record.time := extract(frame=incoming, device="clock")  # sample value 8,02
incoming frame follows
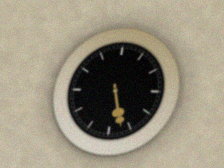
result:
5,27
